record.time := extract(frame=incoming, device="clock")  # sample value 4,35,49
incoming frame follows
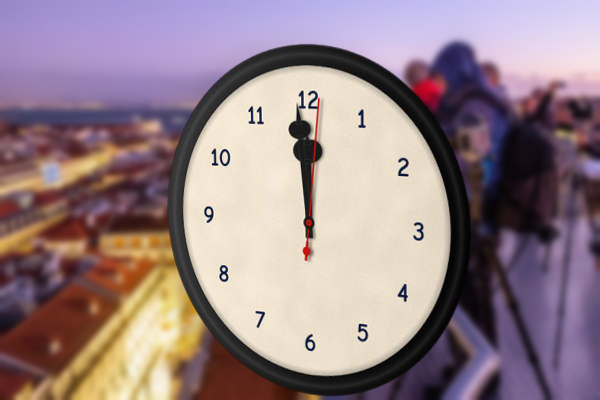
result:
11,59,01
